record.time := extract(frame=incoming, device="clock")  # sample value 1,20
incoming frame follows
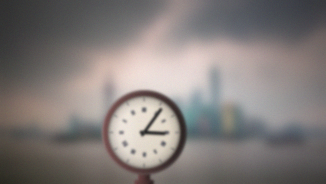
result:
3,06
